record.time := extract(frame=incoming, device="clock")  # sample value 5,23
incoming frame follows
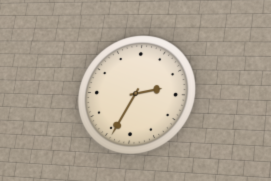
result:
2,34
